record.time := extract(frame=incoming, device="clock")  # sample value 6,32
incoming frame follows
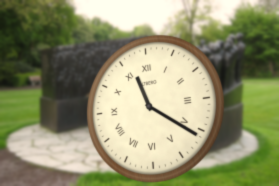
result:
11,21
